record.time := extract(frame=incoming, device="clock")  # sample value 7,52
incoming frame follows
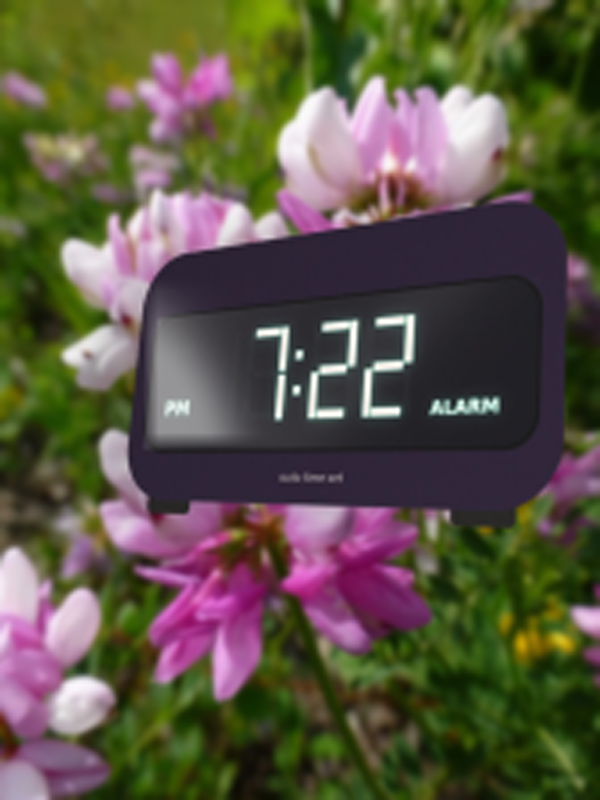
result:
7,22
